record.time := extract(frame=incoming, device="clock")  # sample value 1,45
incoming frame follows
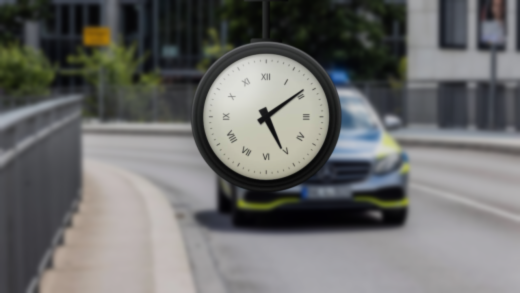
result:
5,09
